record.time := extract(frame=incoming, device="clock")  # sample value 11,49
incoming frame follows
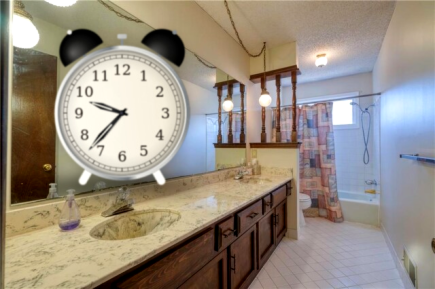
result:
9,37
